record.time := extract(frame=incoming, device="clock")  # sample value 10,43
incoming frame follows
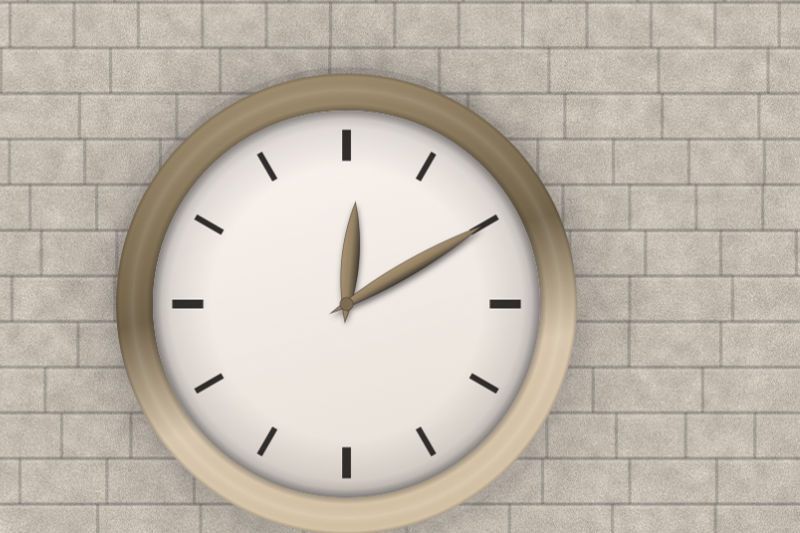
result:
12,10
